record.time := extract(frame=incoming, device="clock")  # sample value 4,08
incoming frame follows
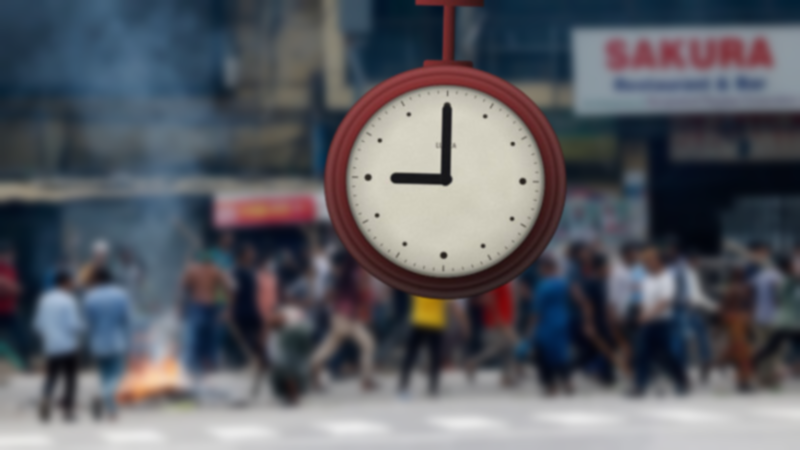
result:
9,00
